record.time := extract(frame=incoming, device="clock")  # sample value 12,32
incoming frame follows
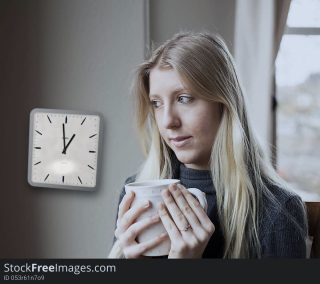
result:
12,59
